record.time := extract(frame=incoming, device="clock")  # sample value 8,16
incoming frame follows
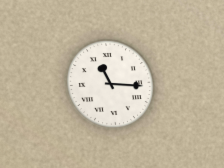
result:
11,16
